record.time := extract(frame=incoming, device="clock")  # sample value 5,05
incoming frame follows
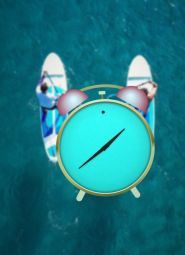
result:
1,39
